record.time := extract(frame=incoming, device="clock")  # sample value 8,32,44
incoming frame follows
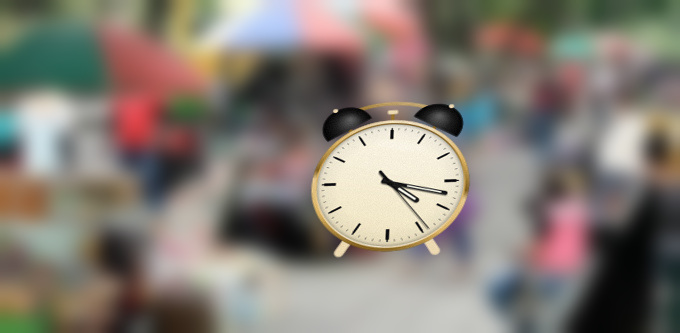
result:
4,17,24
